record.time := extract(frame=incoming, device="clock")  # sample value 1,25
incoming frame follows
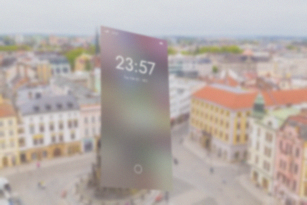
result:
23,57
